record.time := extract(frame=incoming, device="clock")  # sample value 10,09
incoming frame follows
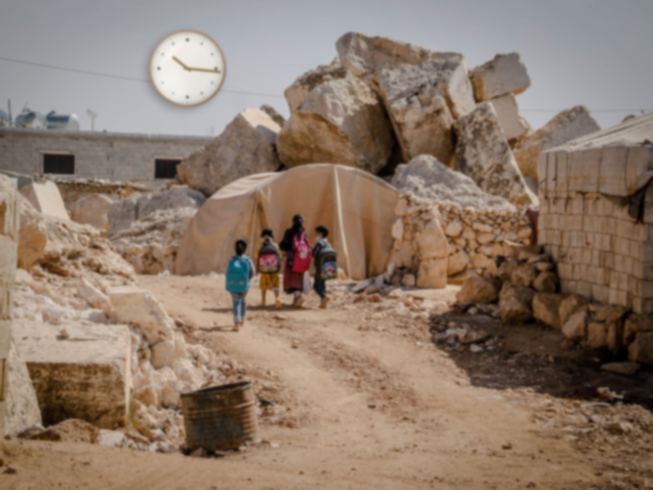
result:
10,16
